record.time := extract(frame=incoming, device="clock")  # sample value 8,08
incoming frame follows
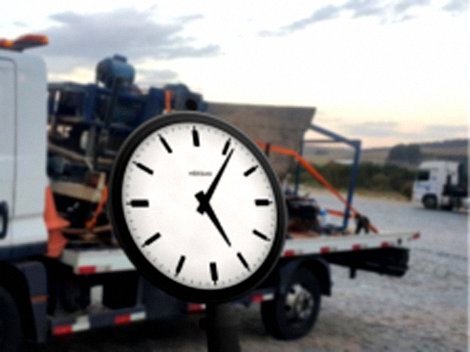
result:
5,06
